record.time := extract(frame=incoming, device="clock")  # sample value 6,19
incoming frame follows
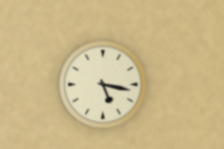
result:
5,17
